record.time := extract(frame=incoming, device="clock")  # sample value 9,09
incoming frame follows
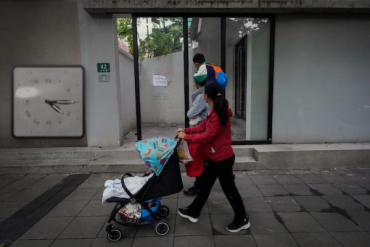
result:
4,15
